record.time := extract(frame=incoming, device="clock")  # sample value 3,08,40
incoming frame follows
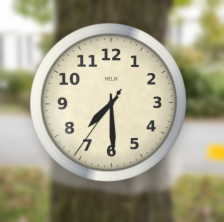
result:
7,29,36
